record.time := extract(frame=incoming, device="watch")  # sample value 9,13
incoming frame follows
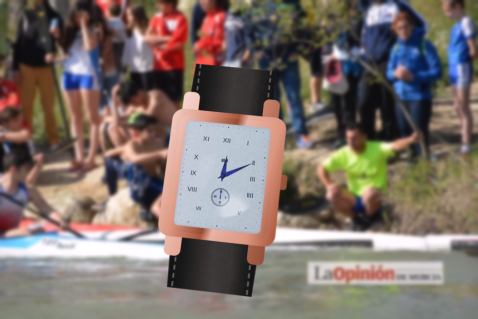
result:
12,10
